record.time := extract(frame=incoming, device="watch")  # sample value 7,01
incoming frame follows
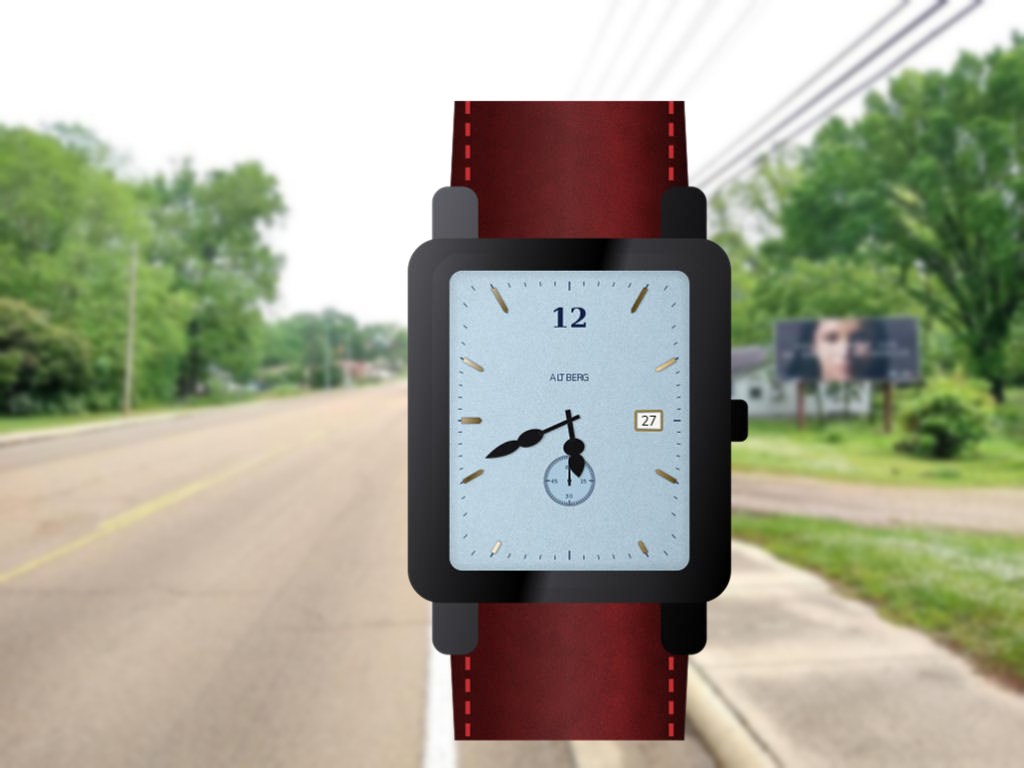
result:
5,41
